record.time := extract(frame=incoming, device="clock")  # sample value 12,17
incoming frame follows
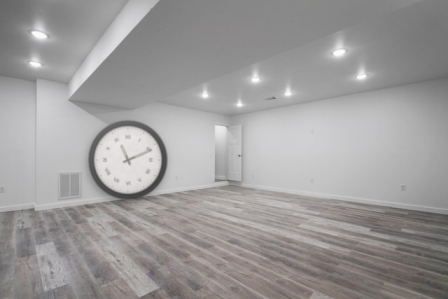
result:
11,11
